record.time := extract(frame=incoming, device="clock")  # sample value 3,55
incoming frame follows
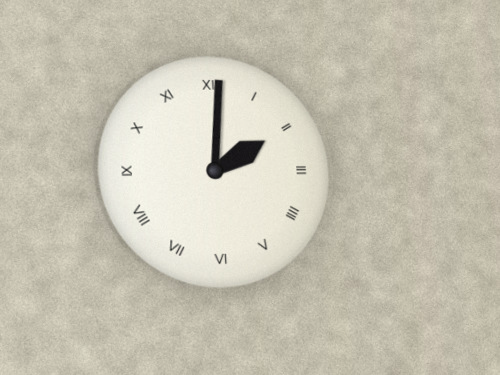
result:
2,01
